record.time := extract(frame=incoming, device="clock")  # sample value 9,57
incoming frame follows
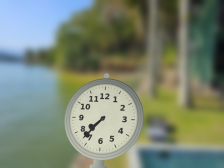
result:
7,37
